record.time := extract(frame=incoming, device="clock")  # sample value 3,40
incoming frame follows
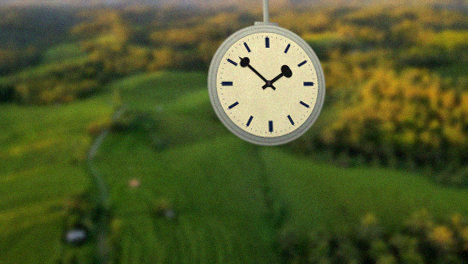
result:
1,52
